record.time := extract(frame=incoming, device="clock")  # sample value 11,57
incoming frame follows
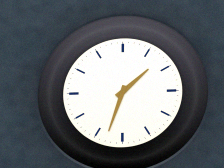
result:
1,33
